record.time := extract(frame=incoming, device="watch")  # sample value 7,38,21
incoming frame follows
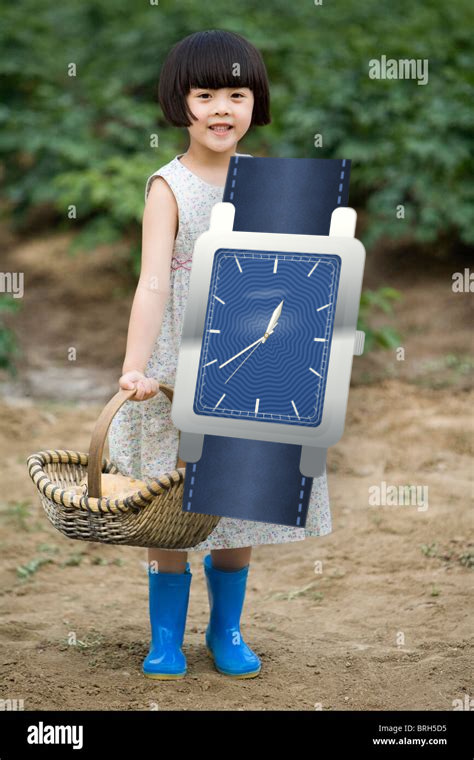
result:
12,38,36
